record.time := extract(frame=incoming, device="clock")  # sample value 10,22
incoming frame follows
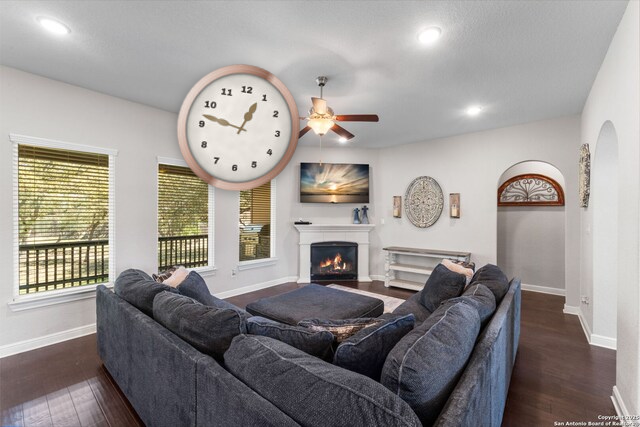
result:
12,47
